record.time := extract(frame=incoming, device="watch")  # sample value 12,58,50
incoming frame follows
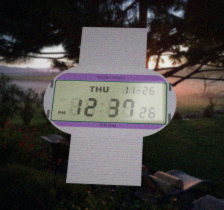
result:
12,37,26
